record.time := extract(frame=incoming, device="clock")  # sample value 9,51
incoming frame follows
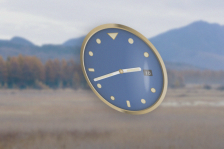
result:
2,42
